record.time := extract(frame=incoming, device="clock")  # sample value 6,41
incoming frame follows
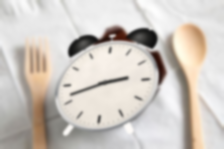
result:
2,42
